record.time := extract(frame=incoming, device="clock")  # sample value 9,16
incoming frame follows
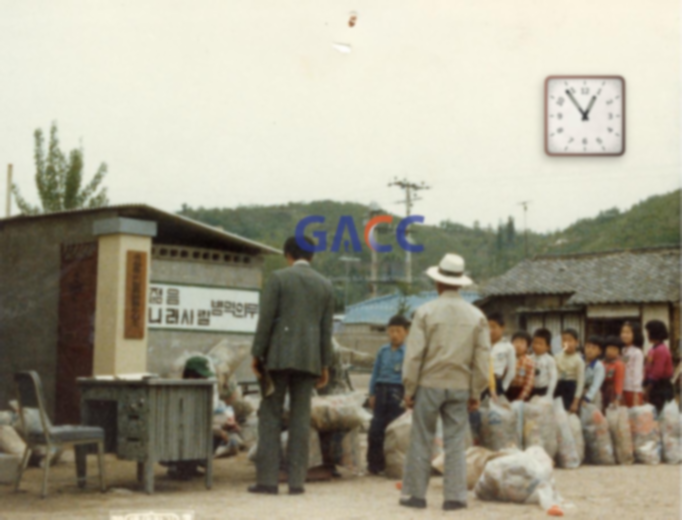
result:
12,54
